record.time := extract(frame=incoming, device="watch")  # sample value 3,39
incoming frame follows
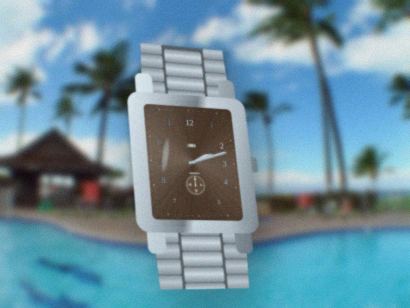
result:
2,12
